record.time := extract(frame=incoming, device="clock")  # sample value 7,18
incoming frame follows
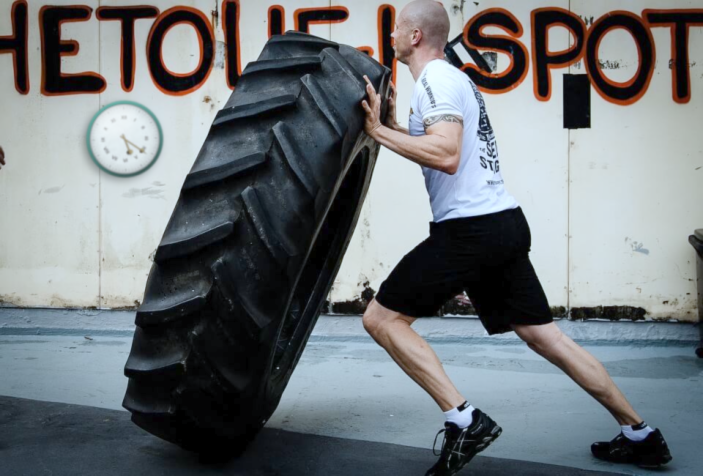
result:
5,21
